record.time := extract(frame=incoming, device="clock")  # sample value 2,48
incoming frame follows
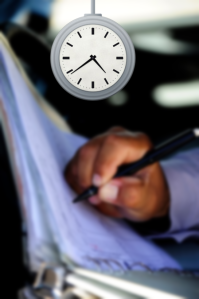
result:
4,39
